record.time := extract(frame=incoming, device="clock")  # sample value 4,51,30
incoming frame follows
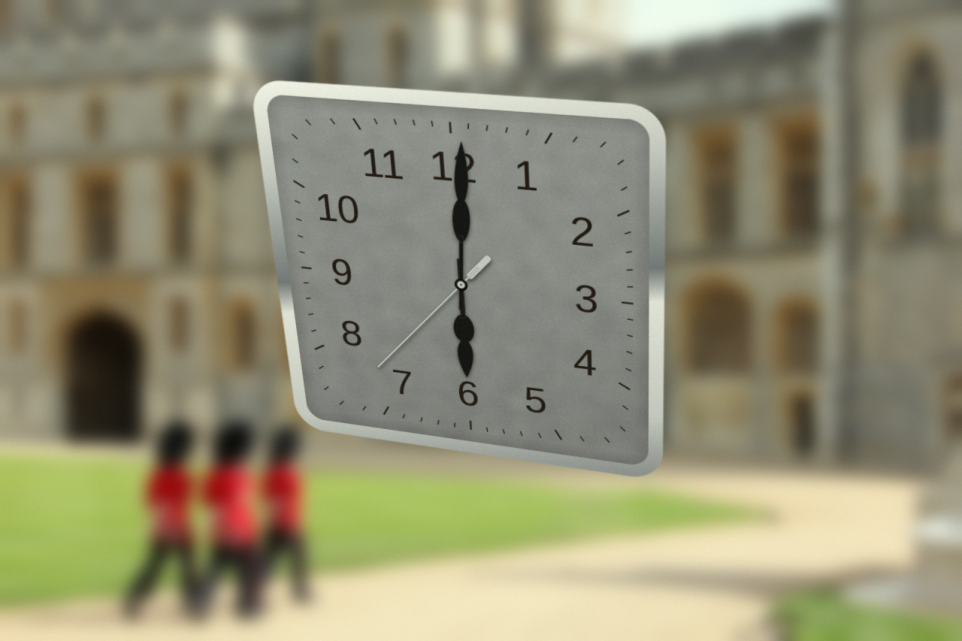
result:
6,00,37
